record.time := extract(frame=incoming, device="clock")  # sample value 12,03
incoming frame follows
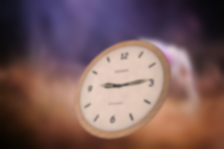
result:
9,14
